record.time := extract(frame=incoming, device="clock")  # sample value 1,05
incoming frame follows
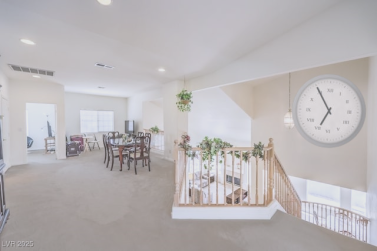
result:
6,55
